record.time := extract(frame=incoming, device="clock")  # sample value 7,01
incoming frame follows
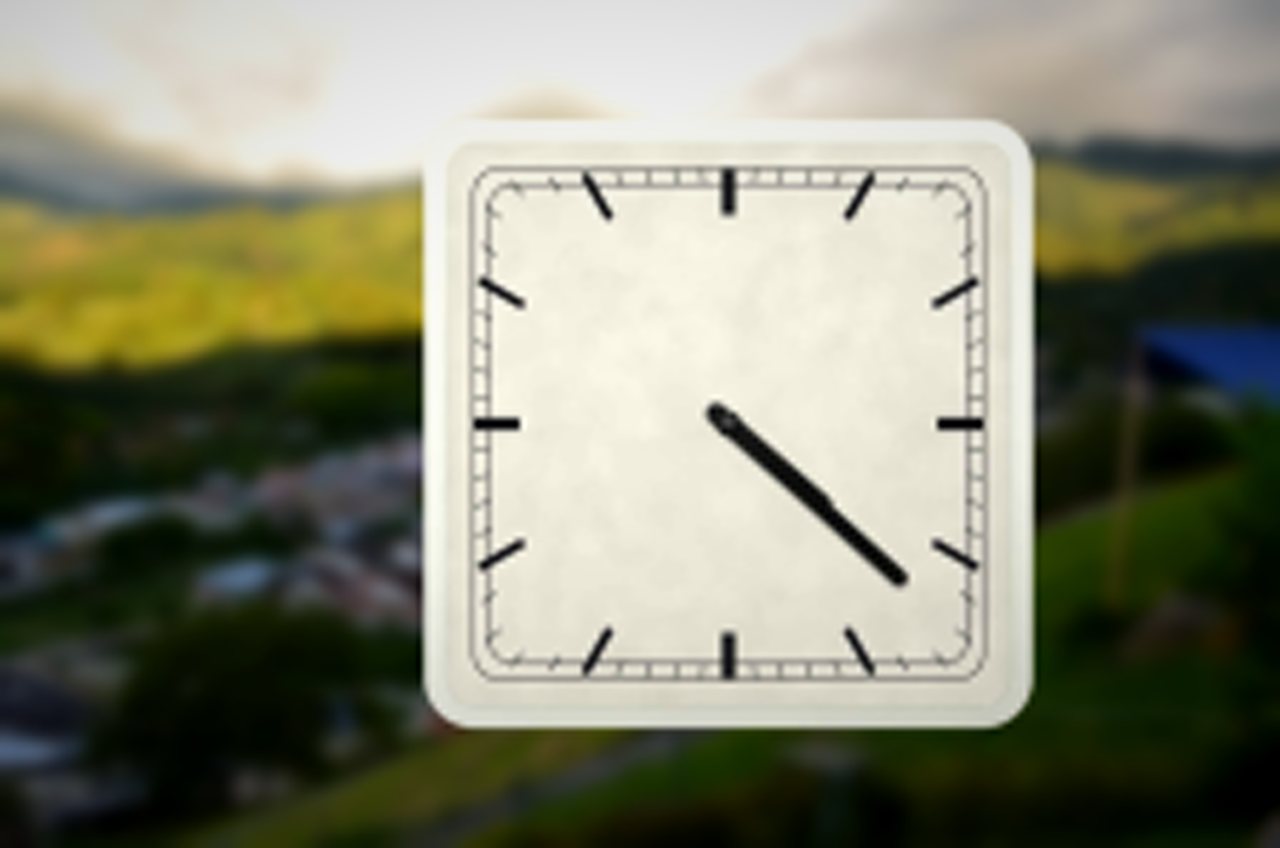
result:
4,22
